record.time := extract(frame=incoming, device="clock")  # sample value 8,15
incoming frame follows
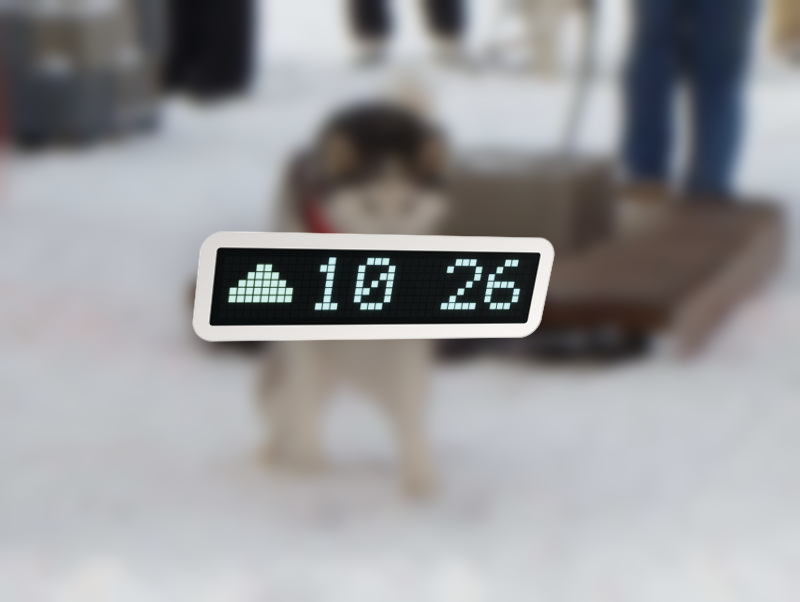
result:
10,26
